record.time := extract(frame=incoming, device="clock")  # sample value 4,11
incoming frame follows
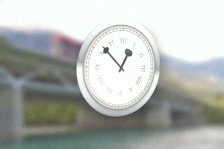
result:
12,52
